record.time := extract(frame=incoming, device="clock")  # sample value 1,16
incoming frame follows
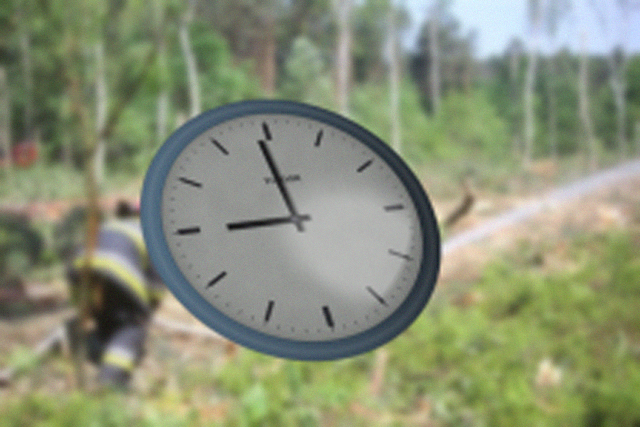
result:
8,59
